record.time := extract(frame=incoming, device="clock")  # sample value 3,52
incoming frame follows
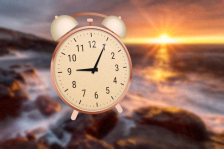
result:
9,05
